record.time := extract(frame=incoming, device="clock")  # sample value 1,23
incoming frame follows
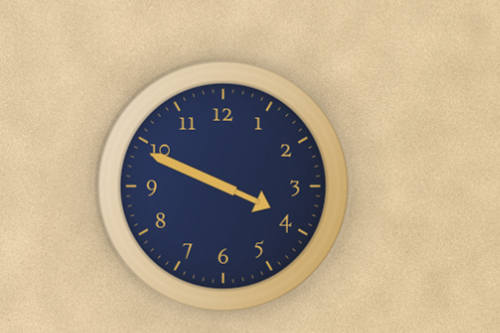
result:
3,49
